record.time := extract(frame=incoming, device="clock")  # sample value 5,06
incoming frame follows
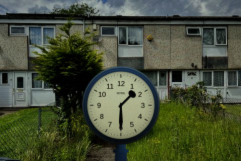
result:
1,30
